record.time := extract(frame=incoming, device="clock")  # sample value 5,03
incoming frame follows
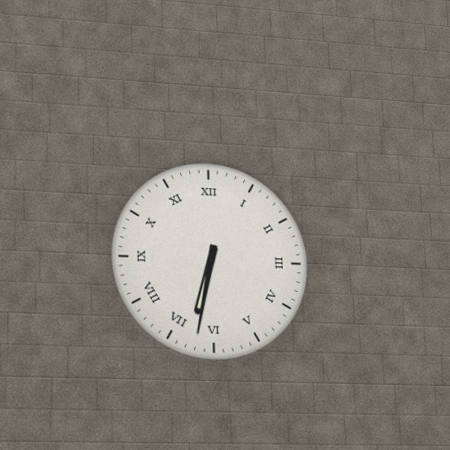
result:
6,32
